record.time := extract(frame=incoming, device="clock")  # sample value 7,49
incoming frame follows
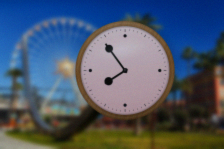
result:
7,54
